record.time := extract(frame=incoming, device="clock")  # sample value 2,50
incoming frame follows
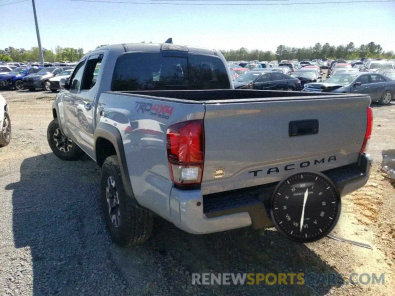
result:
12,32
